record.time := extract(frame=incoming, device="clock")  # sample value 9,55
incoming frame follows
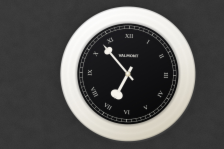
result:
6,53
